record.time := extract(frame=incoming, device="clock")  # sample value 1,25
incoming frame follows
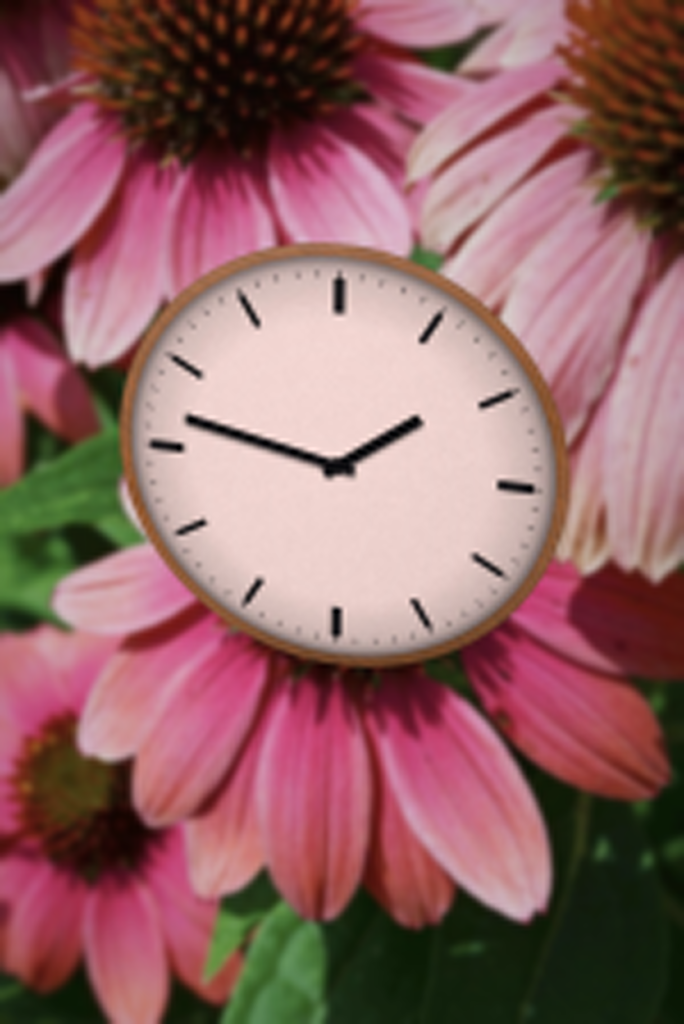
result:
1,47
